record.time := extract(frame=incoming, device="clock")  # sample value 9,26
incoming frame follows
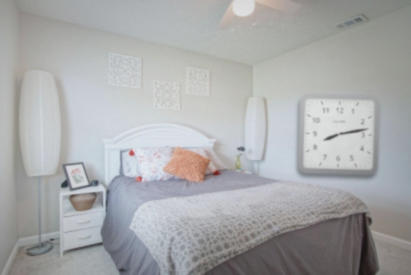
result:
8,13
